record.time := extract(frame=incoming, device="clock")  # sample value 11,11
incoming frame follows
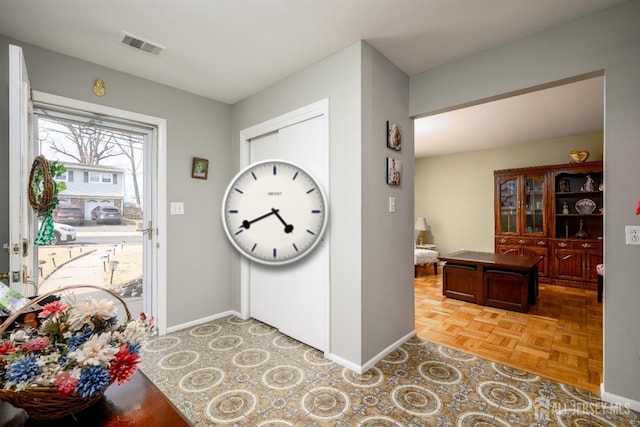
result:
4,41
